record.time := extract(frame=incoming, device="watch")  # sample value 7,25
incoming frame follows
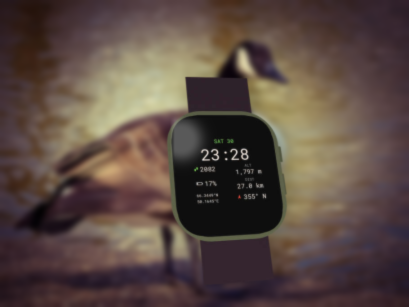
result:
23,28
